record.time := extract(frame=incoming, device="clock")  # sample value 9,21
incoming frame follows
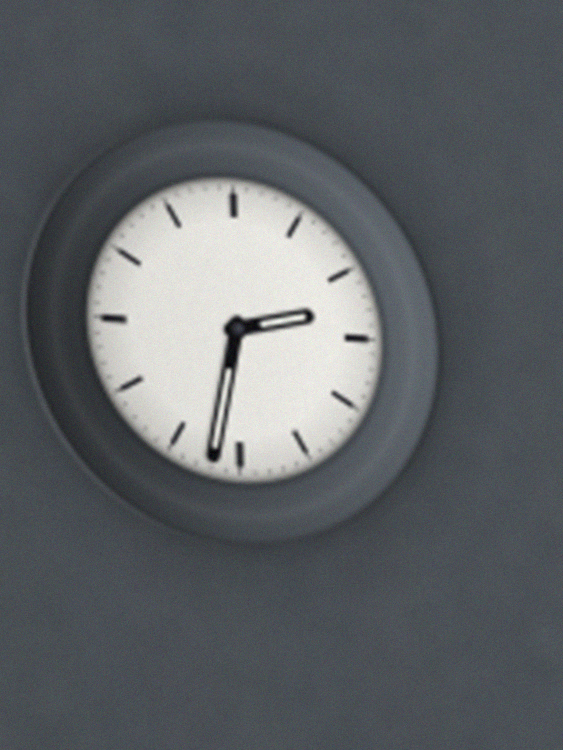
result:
2,32
